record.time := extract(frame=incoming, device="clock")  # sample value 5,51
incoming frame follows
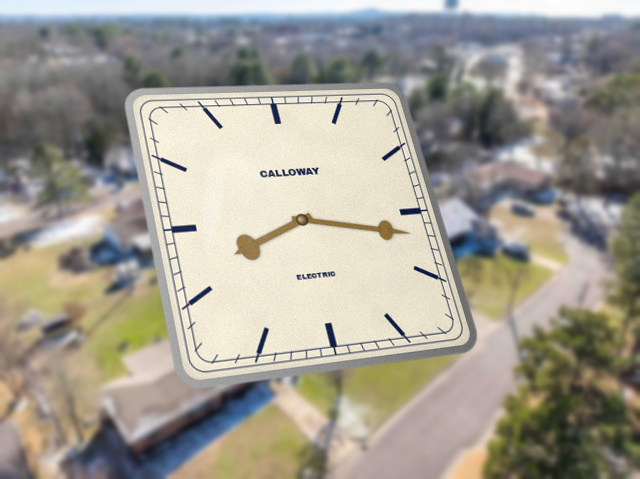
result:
8,17
